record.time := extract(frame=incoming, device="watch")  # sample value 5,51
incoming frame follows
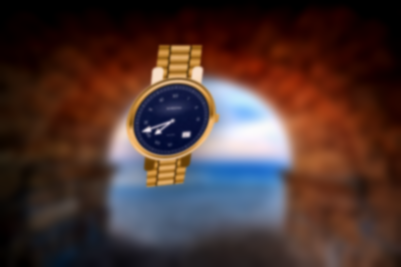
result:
7,42
